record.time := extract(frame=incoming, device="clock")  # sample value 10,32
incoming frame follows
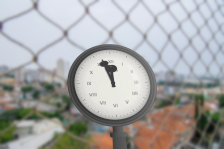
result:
11,57
